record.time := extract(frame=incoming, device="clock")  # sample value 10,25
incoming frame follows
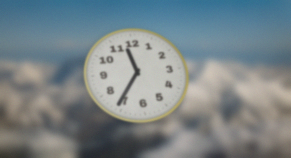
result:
11,36
